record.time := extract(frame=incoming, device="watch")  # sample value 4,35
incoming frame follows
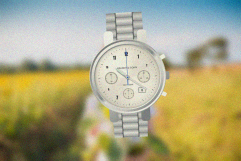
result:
10,21
